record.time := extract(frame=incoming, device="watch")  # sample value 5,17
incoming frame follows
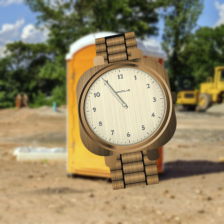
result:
10,55
